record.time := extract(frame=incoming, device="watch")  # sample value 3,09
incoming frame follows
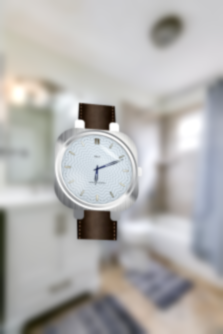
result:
6,11
